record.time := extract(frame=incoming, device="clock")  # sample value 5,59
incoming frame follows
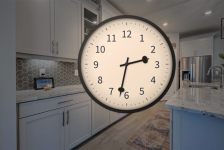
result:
2,32
